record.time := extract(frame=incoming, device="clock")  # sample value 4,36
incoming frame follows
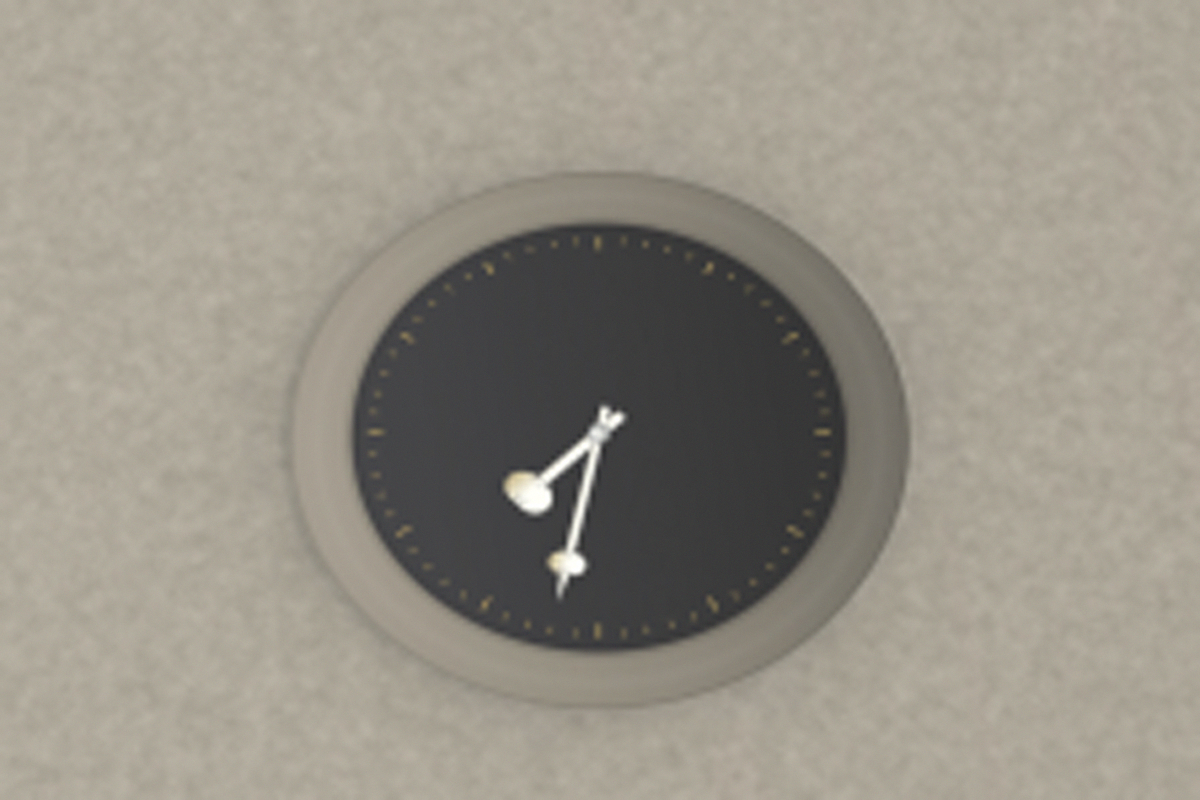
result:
7,32
